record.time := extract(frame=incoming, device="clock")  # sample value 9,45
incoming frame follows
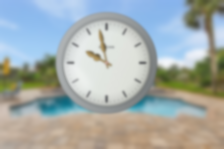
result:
9,58
